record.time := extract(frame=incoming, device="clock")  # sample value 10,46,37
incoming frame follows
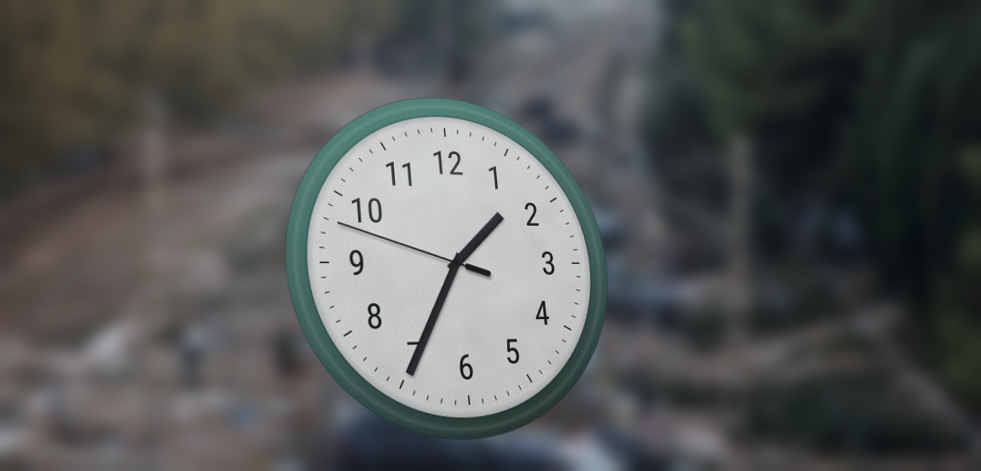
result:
1,34,48
